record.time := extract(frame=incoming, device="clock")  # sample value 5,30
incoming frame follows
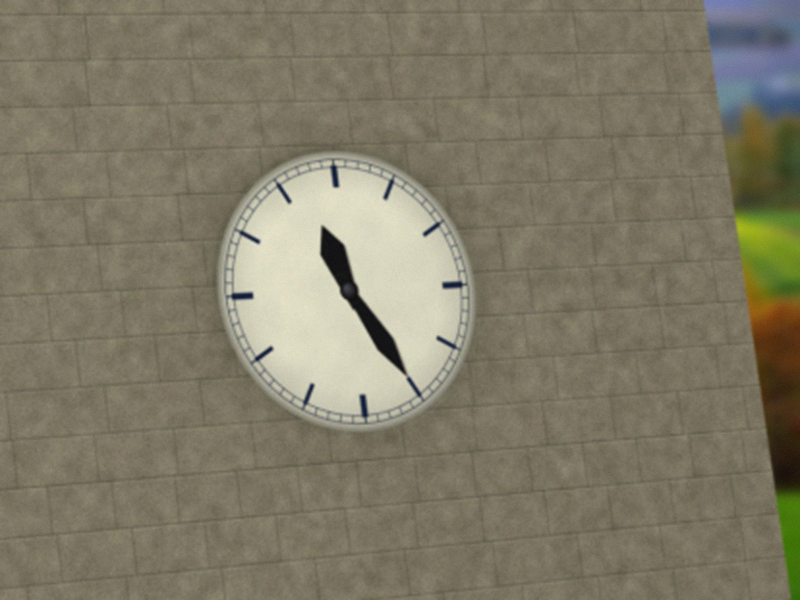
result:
11,25
